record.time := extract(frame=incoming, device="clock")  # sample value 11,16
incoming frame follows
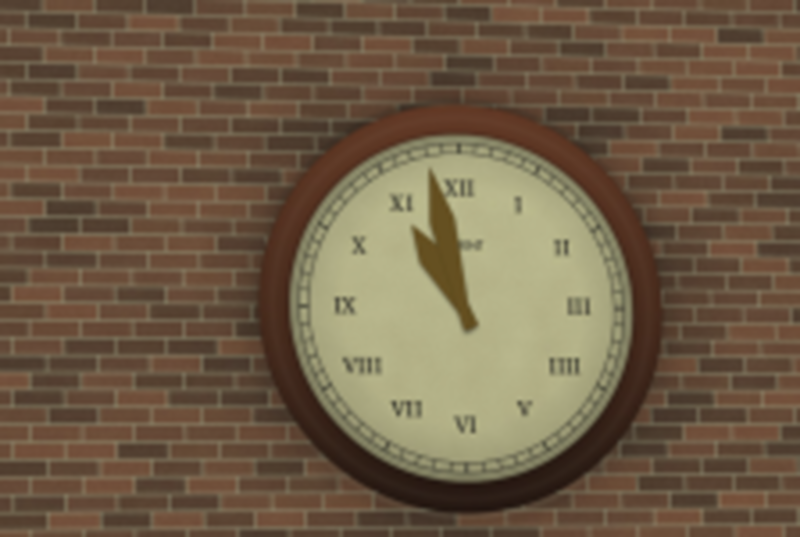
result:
10,58
